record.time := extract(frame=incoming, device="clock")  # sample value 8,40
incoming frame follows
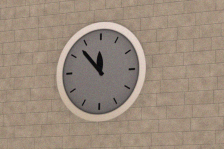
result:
11,53
